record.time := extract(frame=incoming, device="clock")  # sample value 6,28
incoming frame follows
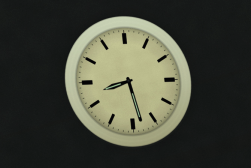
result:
8,28
